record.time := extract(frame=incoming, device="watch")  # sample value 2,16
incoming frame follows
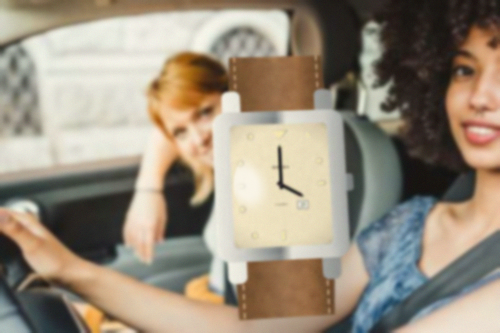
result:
4,00
